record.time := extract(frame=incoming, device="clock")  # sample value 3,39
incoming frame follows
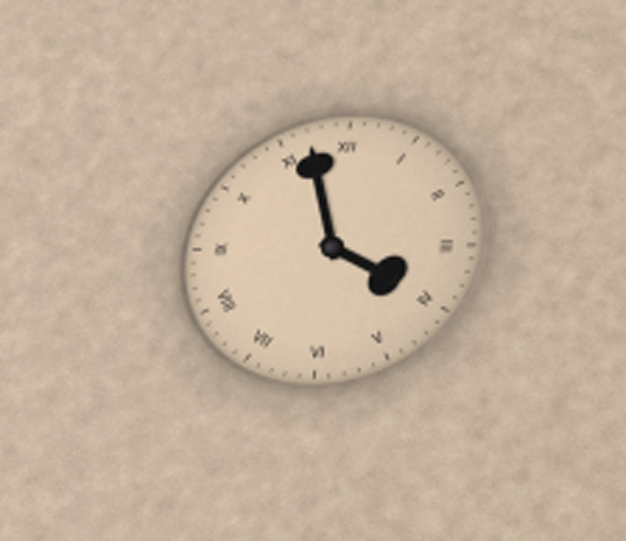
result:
3,57
